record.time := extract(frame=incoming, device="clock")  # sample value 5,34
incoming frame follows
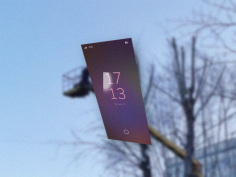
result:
17,13
